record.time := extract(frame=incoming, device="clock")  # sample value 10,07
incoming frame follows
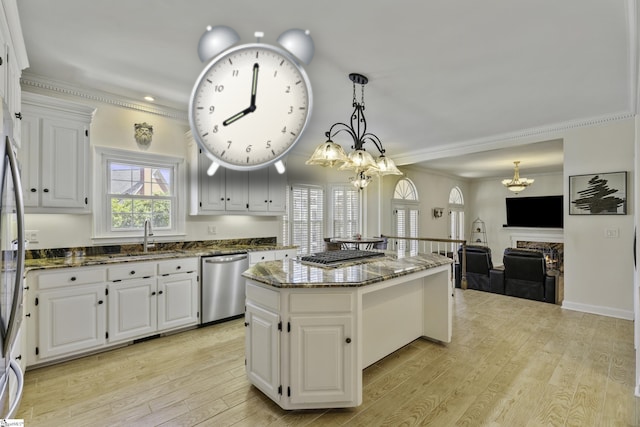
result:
8,00
